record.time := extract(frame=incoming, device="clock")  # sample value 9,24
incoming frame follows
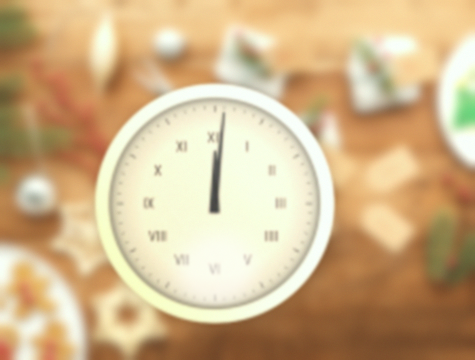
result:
12,01
